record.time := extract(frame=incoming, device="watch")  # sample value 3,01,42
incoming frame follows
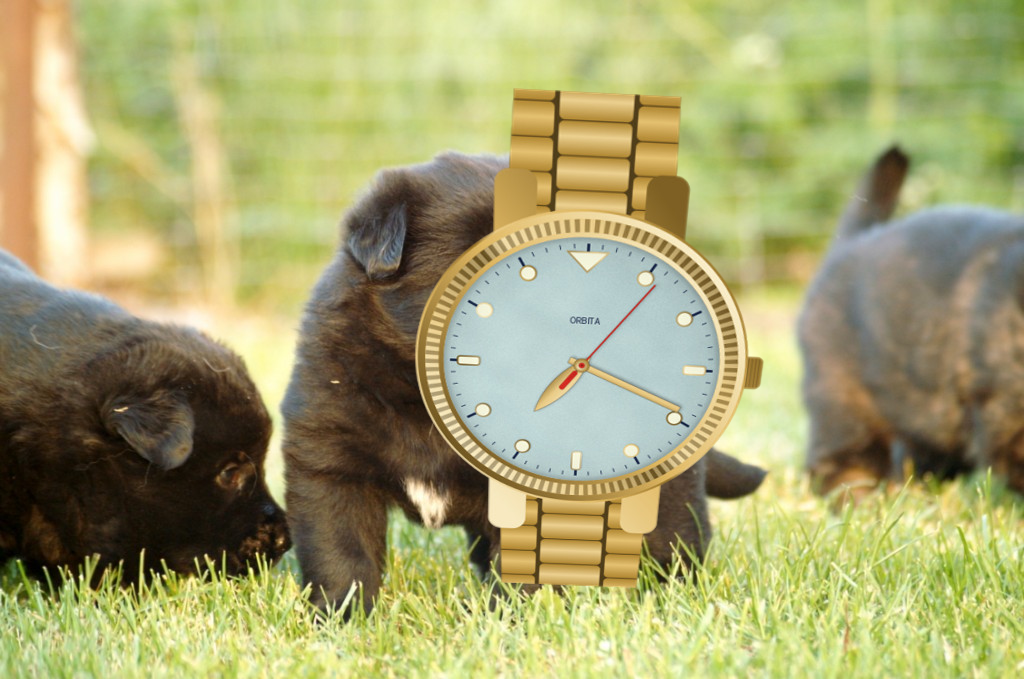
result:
7,19,06
